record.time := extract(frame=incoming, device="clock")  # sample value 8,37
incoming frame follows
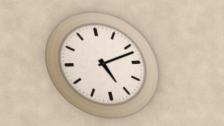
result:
5,12
